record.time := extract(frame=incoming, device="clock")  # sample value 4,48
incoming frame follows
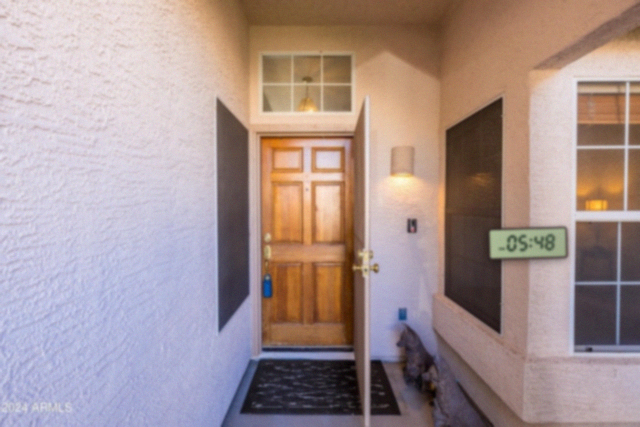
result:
5,48
